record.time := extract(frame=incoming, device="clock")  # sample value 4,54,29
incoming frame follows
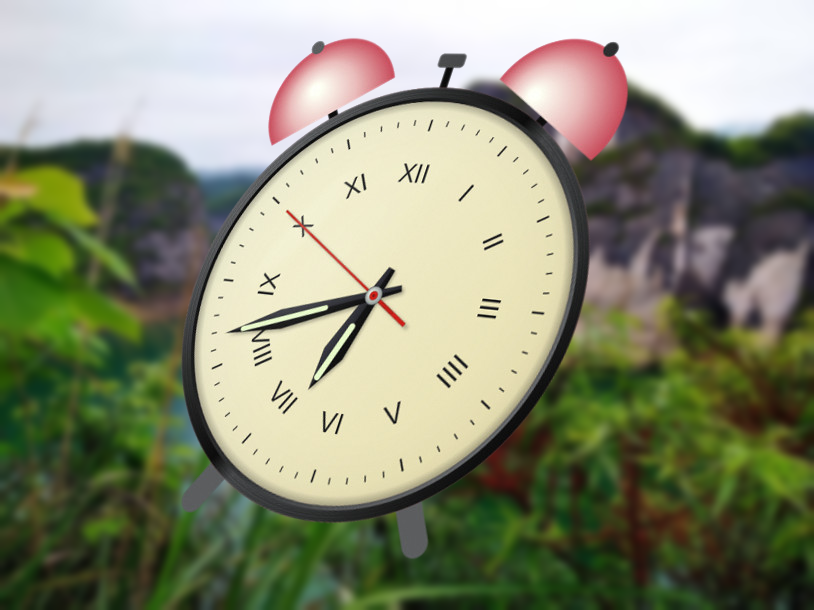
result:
6,41,50
